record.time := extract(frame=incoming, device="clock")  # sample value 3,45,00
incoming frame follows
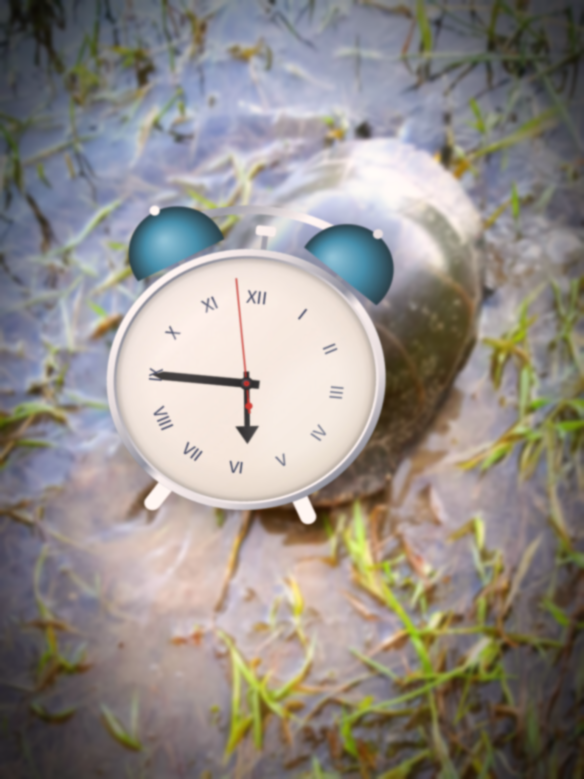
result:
5,44,58
